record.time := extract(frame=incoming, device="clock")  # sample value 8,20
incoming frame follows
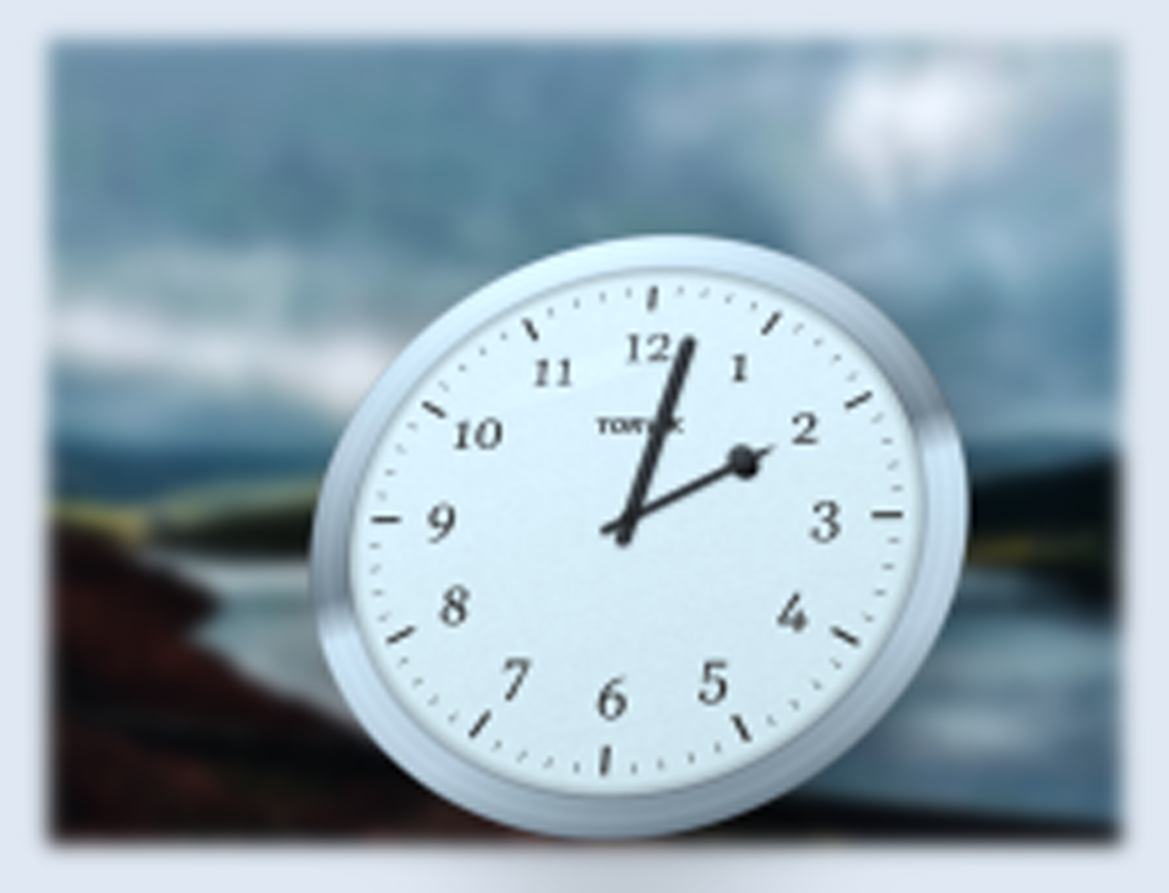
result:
2,02
